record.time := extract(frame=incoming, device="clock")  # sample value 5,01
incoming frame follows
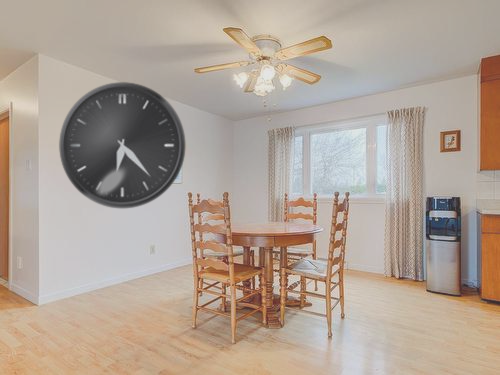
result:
6,23
